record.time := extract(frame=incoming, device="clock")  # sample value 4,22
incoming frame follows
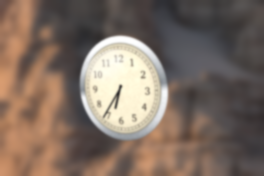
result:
6,36
